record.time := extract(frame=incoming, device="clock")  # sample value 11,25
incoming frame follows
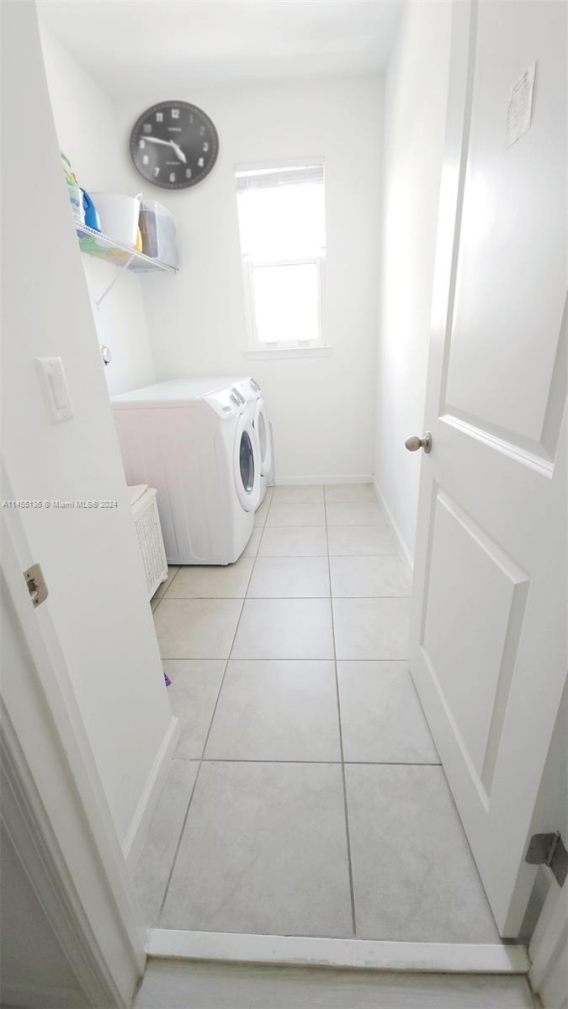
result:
4,47
